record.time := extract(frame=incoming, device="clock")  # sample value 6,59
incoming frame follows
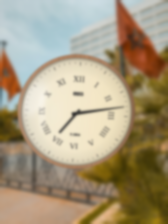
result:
7,13
